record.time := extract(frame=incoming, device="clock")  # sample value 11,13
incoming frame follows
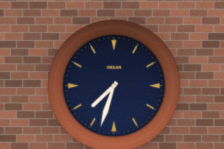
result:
7,33
